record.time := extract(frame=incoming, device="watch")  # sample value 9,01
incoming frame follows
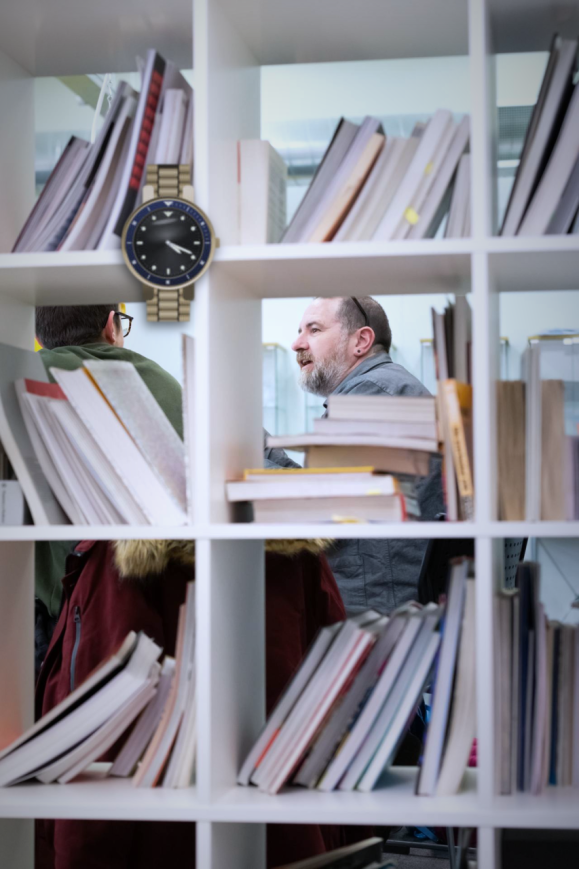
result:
4,19
